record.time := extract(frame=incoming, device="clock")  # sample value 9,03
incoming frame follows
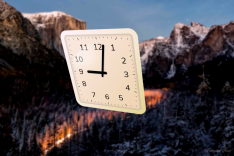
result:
9,02
